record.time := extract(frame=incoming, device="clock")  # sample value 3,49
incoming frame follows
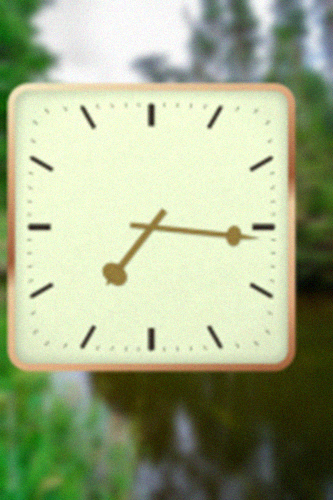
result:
7,16
